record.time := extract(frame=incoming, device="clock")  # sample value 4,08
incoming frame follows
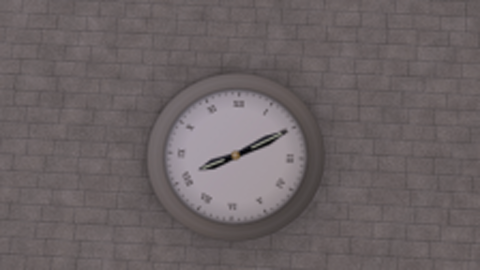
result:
8,10
